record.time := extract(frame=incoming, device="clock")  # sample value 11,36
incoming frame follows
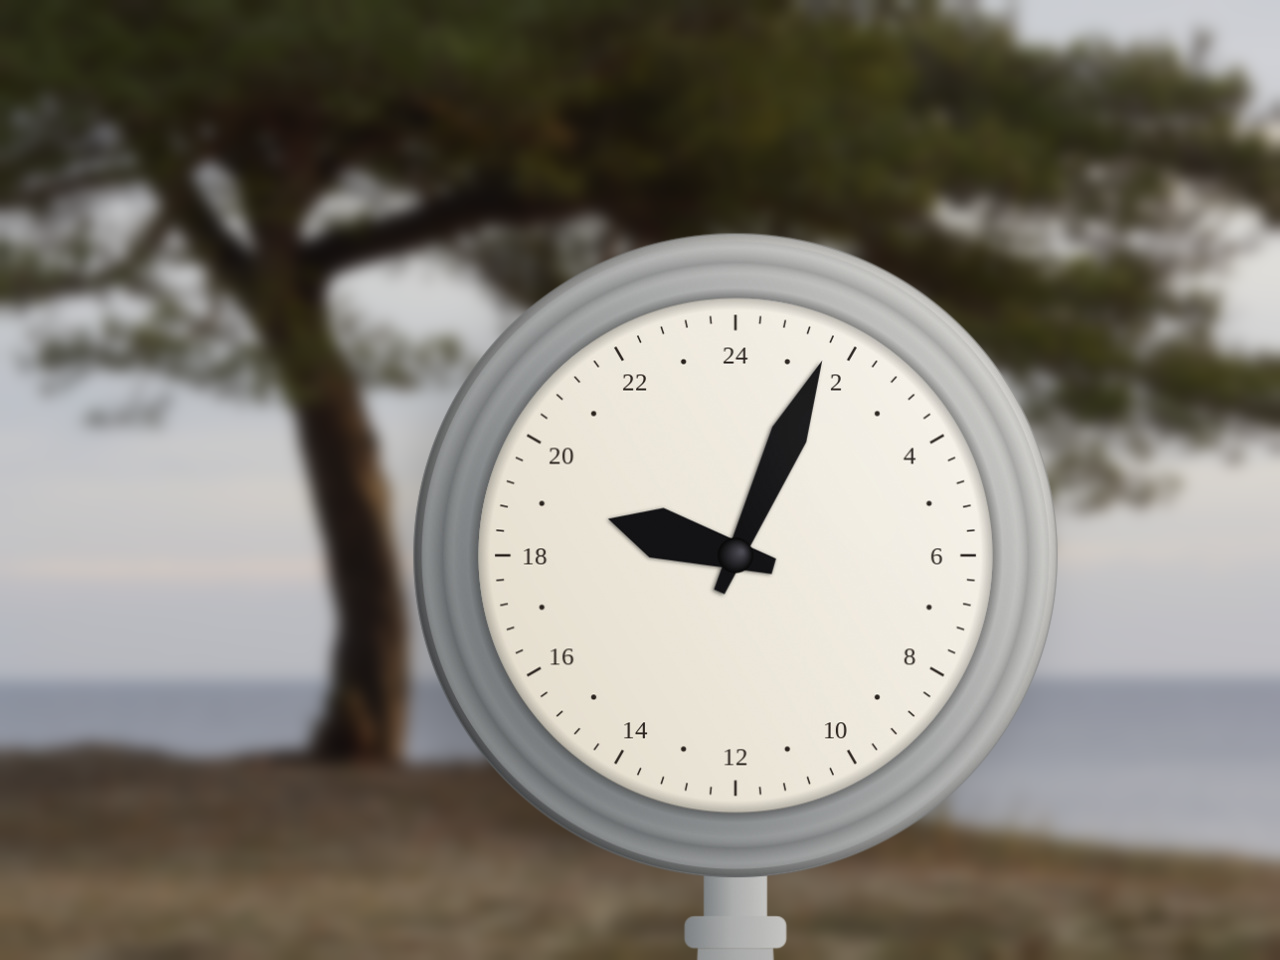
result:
19,04
